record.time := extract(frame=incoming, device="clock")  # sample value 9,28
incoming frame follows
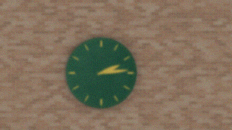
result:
2,14
